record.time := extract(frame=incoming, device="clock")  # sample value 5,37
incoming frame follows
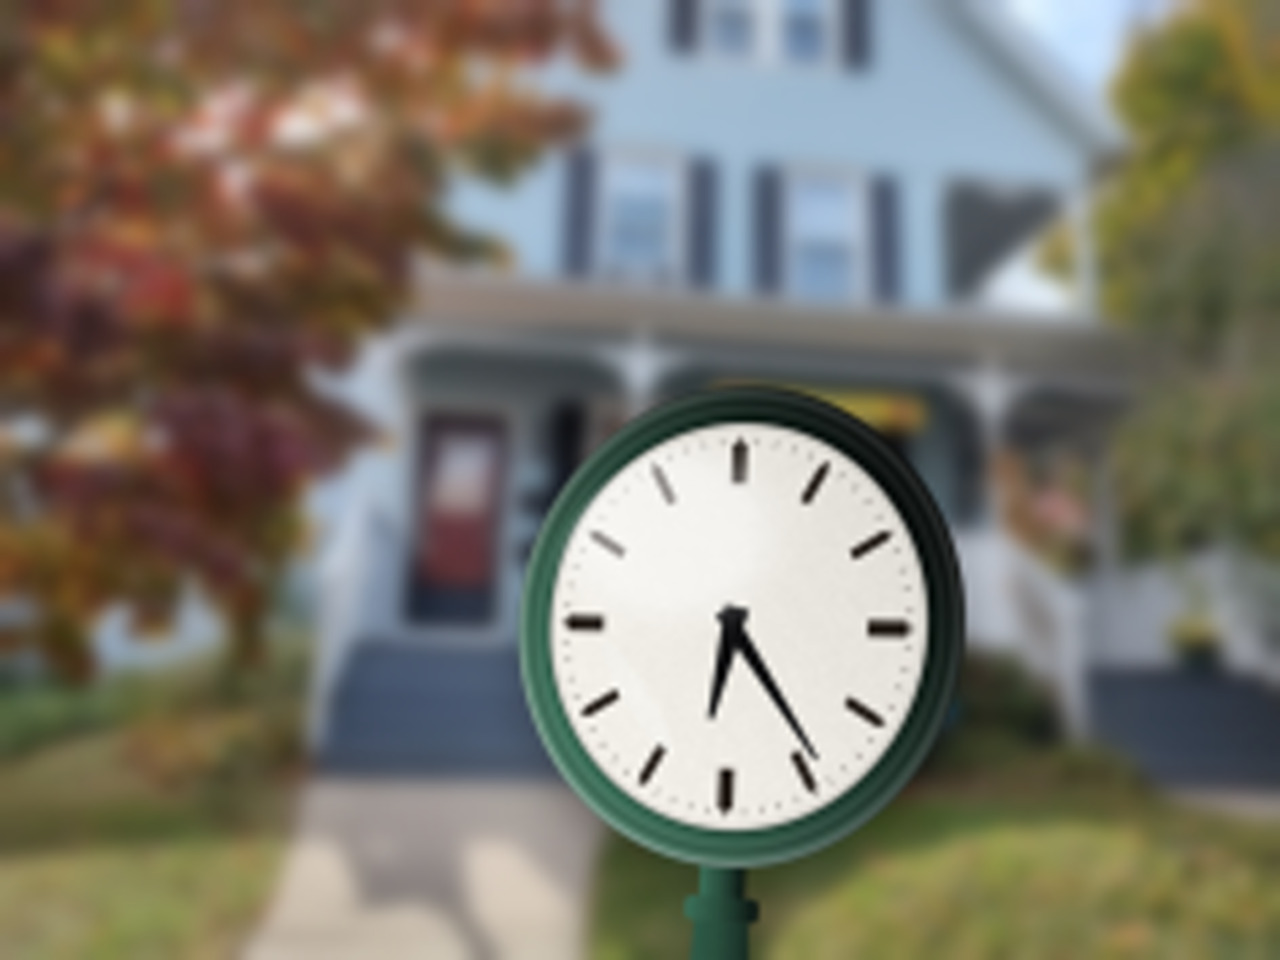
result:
6,24
